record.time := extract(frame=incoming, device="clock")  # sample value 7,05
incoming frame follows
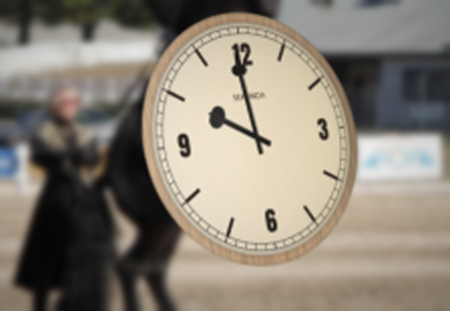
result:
9,59
